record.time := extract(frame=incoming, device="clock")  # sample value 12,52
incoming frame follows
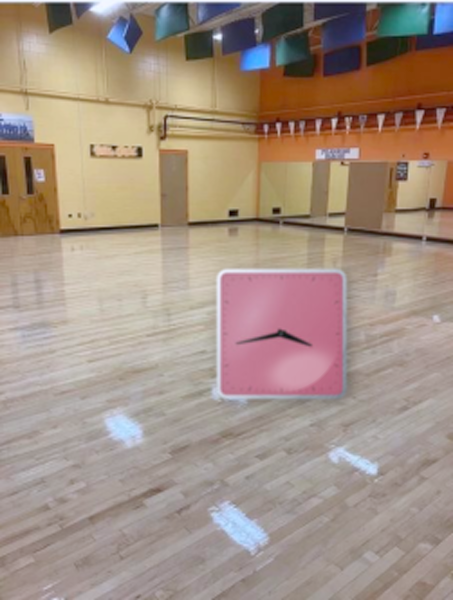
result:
3,43
